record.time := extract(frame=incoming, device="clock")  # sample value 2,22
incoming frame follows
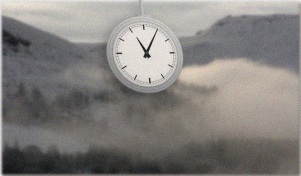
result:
11,05
